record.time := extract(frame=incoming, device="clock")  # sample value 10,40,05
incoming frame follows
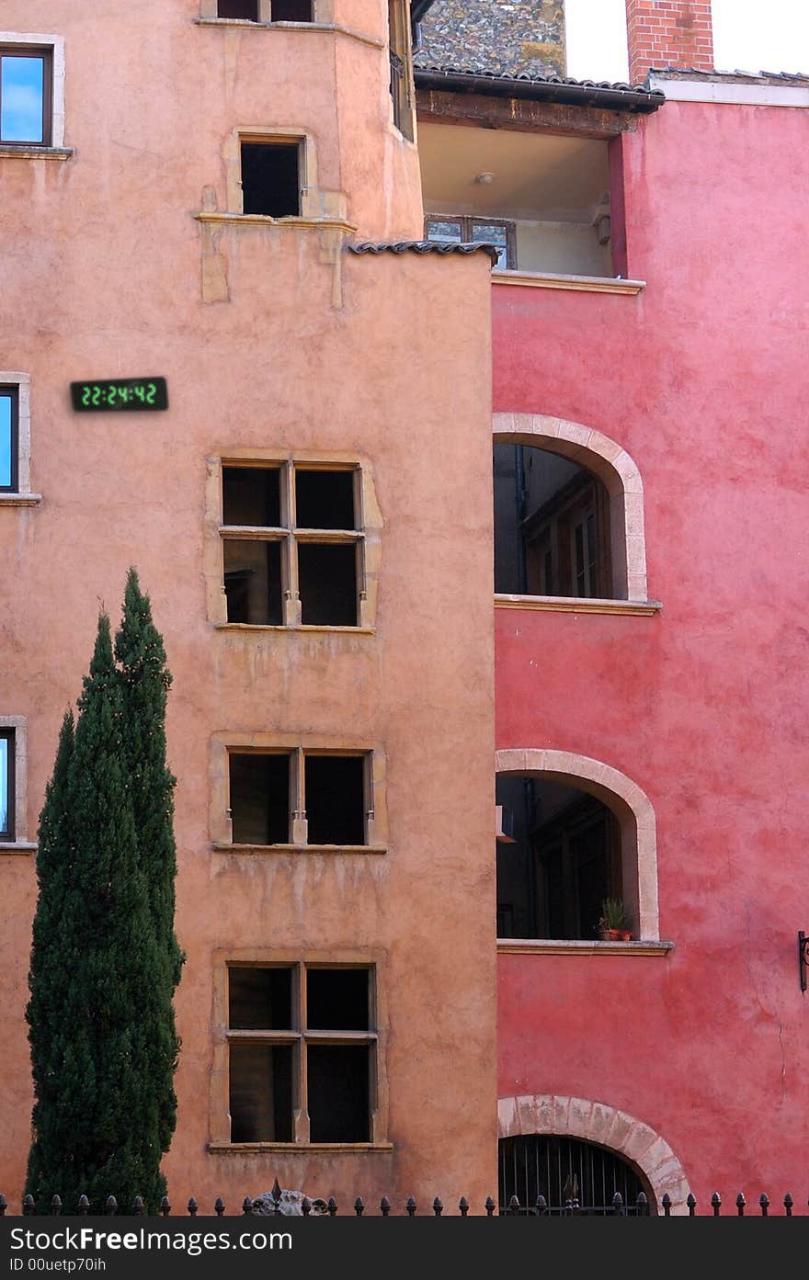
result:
22,24,42
